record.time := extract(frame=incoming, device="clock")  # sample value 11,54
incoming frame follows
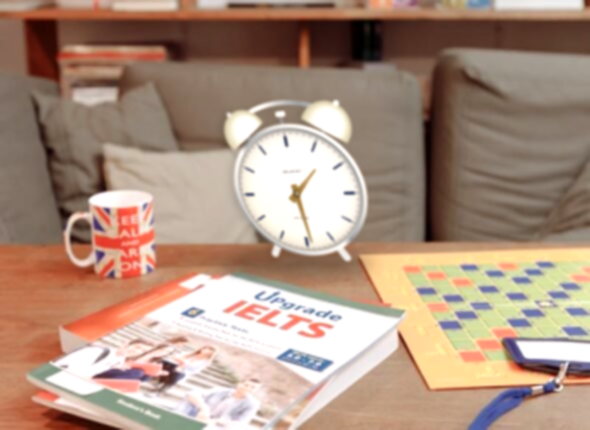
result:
1,29
